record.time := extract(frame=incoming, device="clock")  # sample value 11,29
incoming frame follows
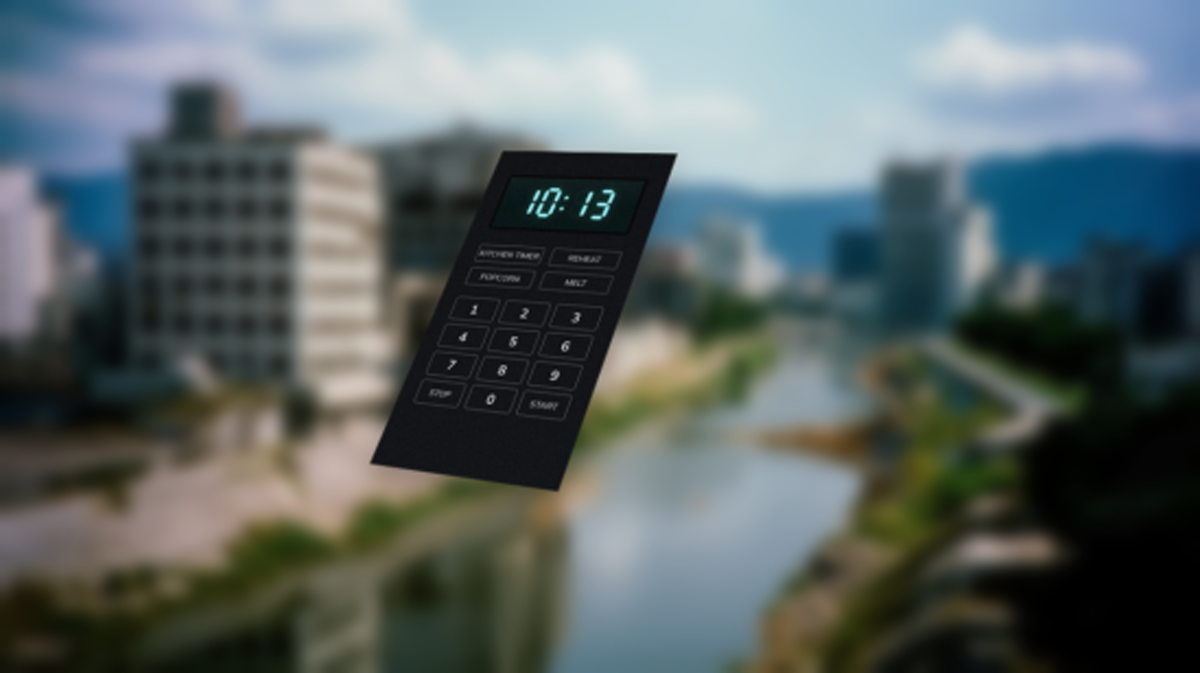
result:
10,13
